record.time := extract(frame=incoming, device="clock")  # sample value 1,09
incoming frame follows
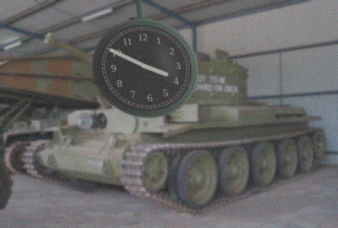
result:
3,50
